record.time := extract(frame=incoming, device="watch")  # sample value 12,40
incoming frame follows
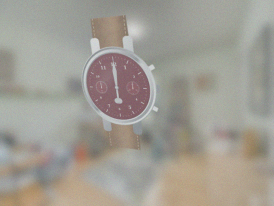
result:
6,00
